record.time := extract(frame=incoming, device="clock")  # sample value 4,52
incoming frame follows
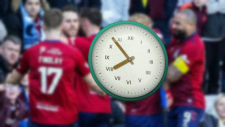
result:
7,53
